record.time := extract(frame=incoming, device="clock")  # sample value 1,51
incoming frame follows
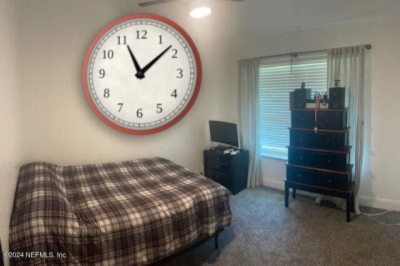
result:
11,08
